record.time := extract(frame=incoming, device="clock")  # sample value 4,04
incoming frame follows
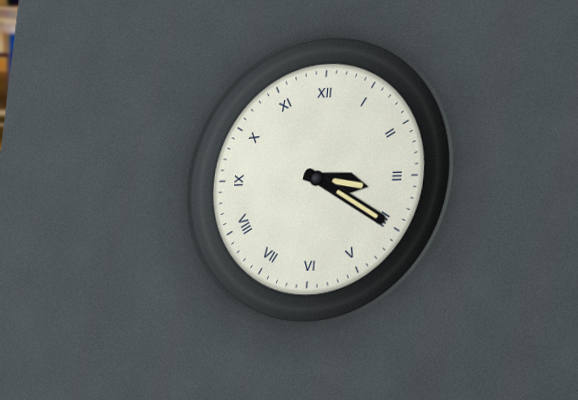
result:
3,20
